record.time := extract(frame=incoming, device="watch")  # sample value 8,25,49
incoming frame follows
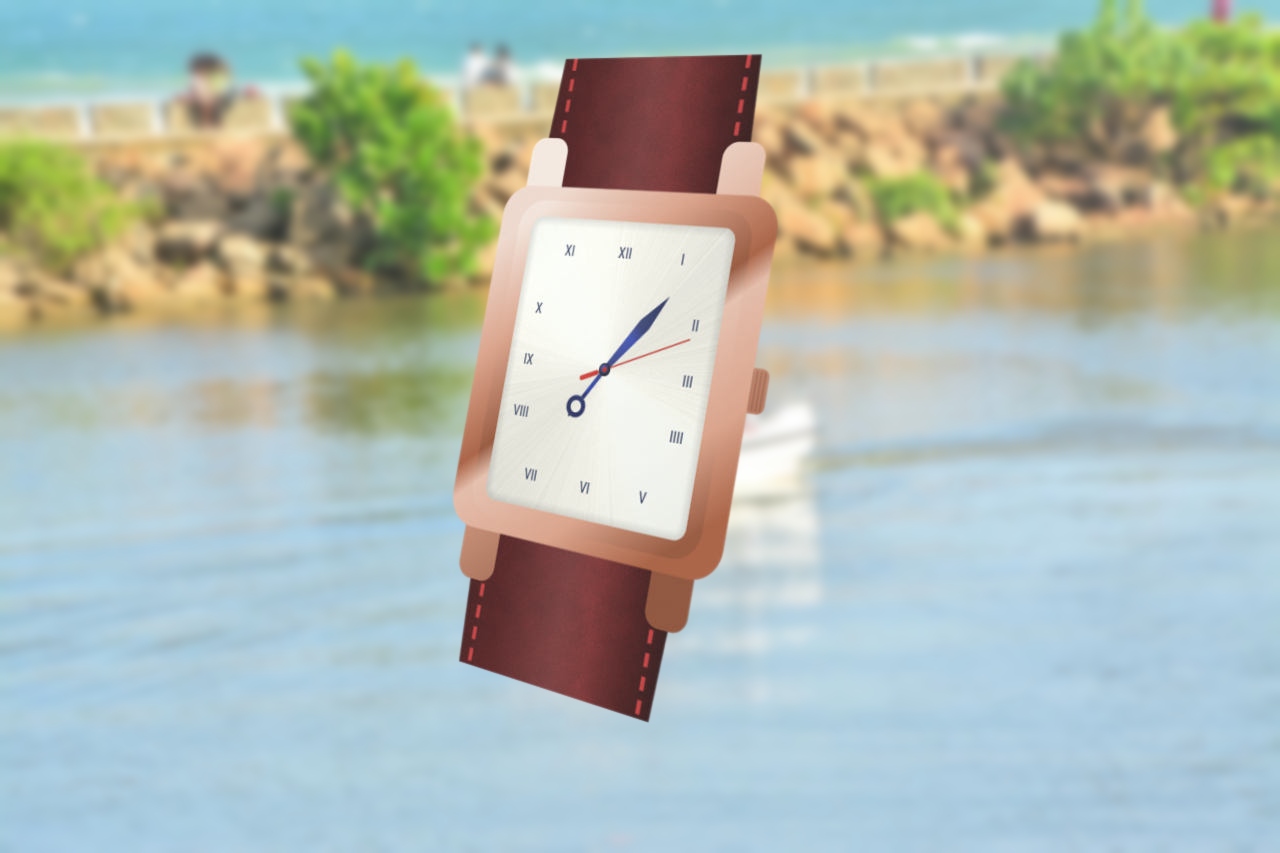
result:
7,06,11
